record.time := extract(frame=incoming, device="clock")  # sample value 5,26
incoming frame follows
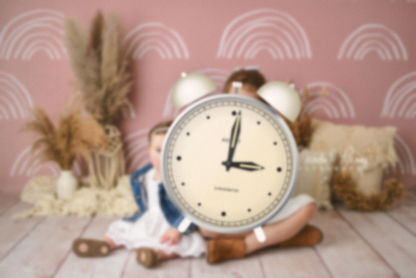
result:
3,01
